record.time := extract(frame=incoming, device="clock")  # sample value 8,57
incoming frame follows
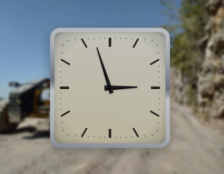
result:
2,57
